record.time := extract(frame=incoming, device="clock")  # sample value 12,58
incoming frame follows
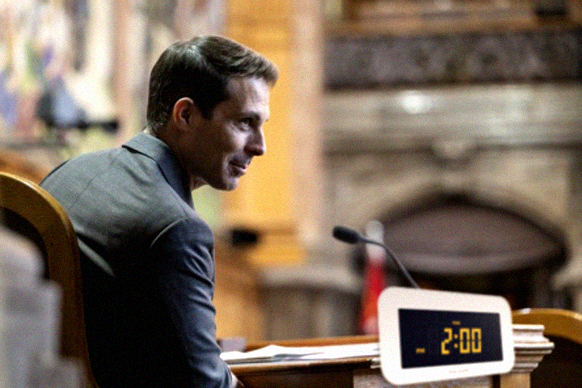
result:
2,00
